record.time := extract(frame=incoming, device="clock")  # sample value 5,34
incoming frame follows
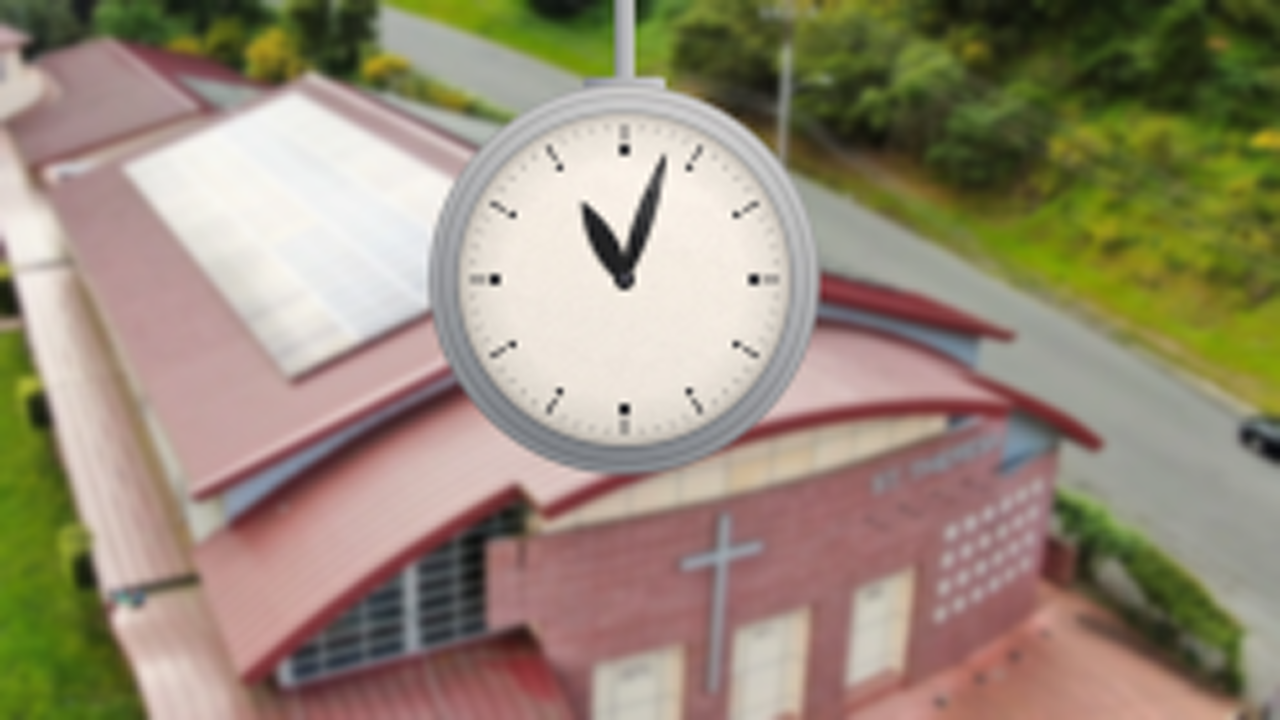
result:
11,03
